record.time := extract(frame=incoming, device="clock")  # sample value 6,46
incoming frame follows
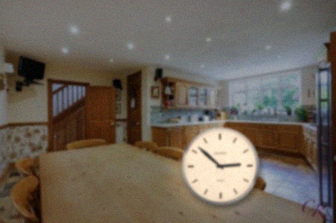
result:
2,52
